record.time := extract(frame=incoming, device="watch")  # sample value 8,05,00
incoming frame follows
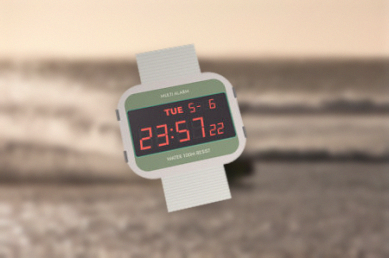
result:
23,57,22
